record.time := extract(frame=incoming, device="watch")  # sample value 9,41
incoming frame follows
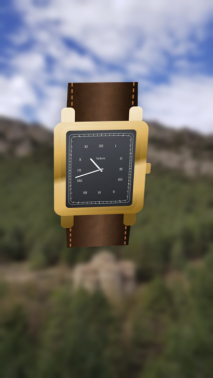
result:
10,42
